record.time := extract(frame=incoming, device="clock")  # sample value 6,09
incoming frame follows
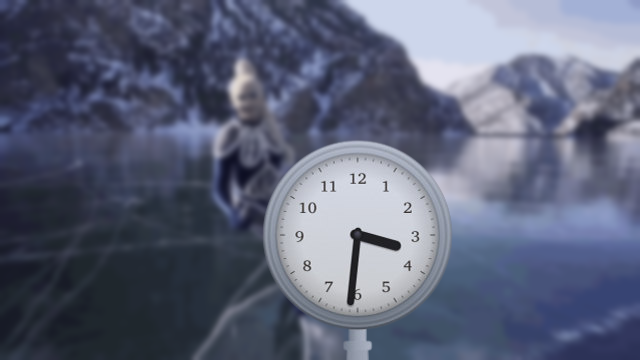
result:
3,31
